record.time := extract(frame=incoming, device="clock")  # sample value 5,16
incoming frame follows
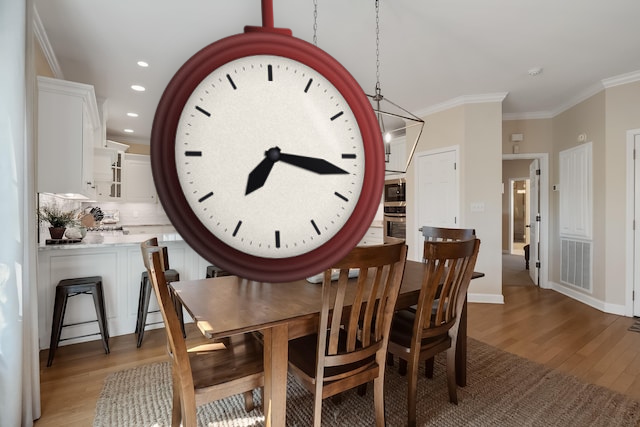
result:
7,17
